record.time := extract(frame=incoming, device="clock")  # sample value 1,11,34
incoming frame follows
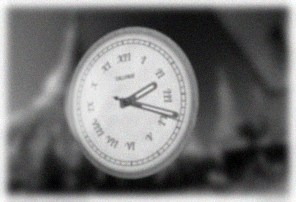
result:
2,18,19
